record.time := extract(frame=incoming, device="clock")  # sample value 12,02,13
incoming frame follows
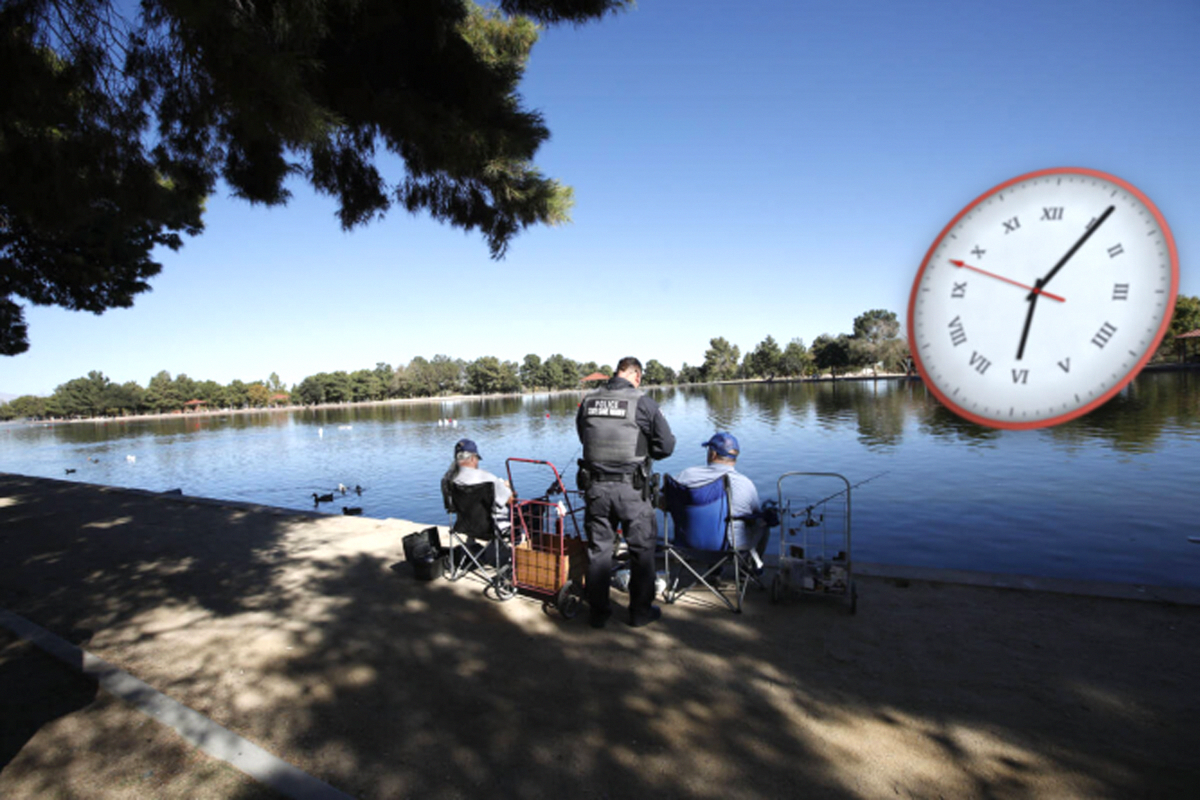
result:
6,05,48
